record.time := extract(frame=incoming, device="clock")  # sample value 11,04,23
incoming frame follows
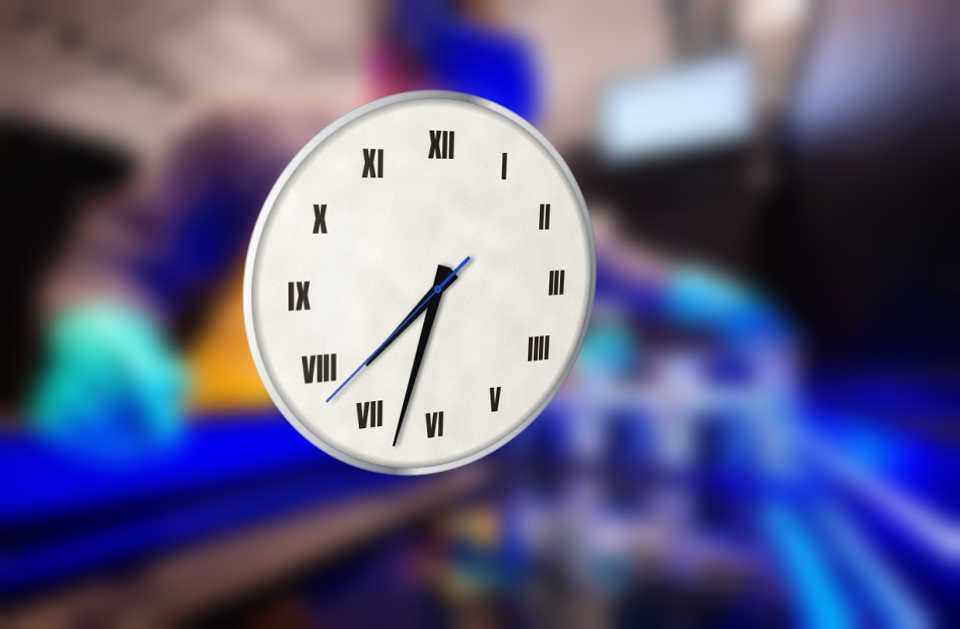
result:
7,32,38
